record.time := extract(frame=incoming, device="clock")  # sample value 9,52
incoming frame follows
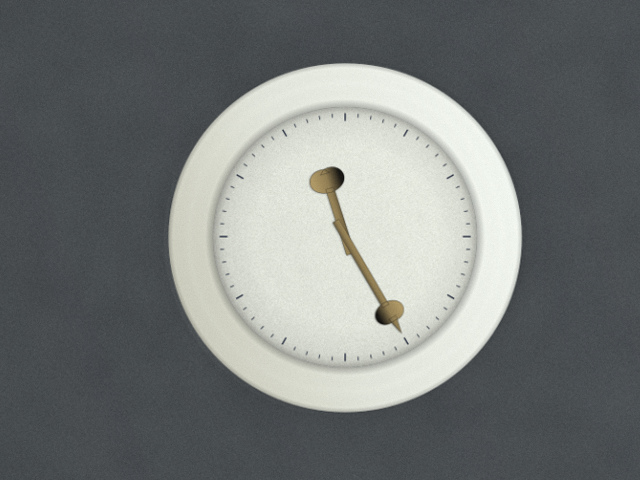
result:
11,25
